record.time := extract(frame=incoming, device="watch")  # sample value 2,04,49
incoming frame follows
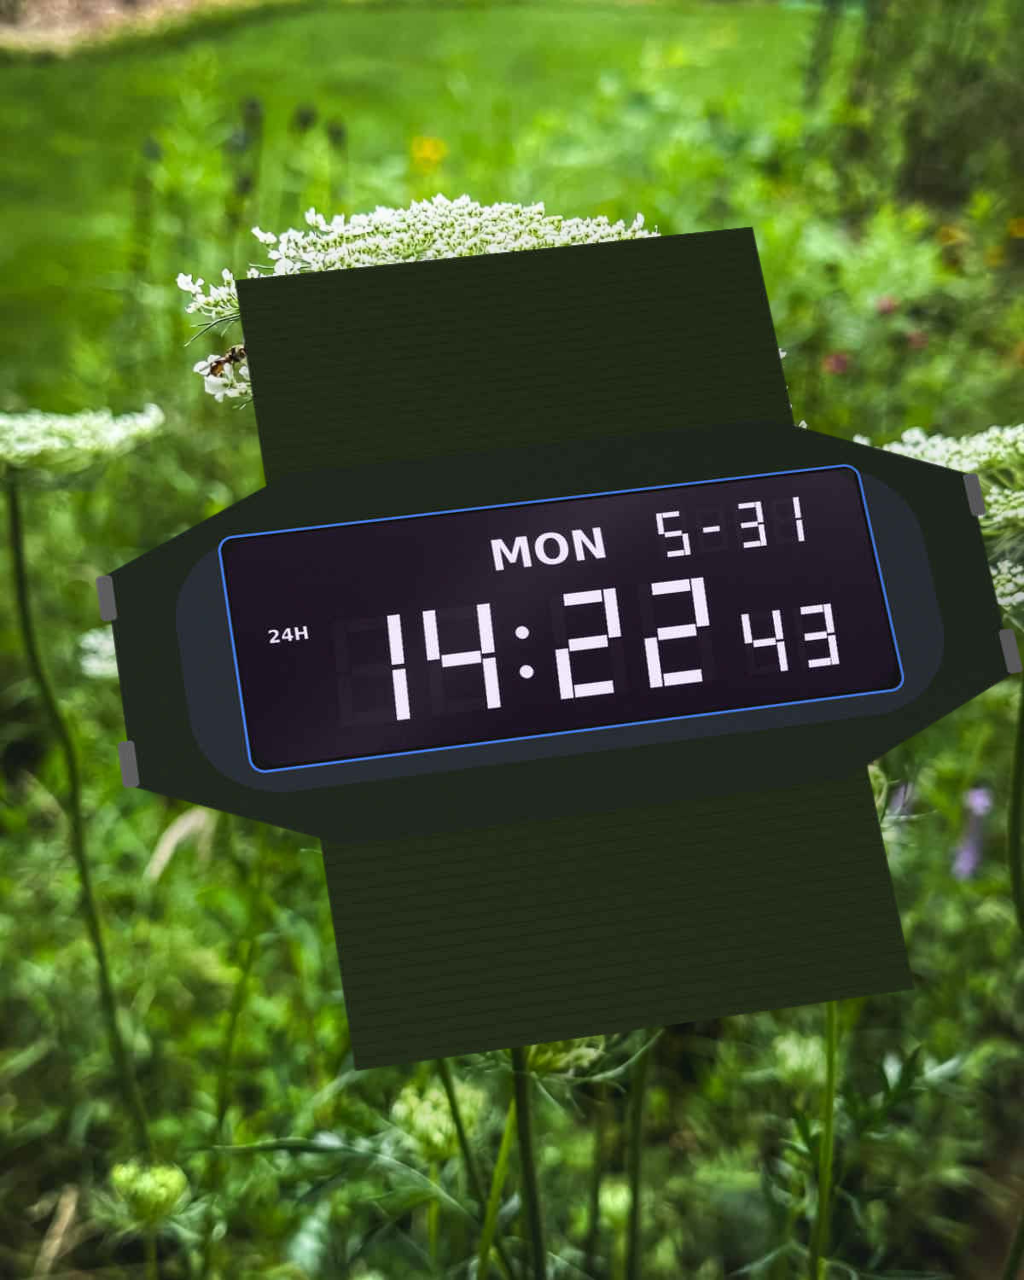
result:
14,22,43
